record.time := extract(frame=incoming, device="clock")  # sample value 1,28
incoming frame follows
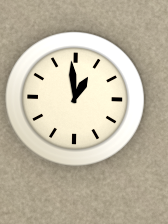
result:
12,59
